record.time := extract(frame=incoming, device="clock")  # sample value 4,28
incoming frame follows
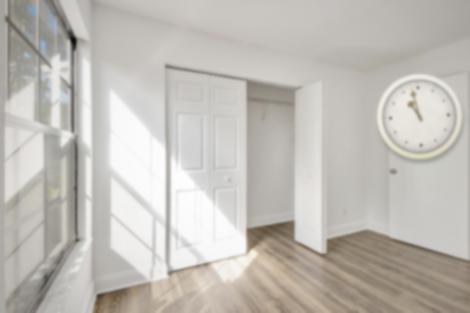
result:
10,58
